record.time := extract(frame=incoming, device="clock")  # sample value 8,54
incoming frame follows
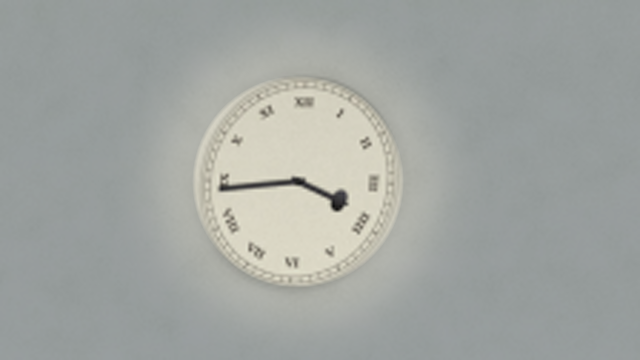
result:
3,44
